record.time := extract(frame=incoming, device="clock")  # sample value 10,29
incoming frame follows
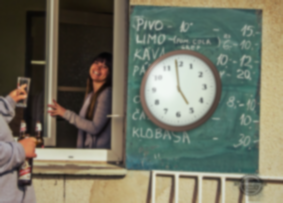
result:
4,59
